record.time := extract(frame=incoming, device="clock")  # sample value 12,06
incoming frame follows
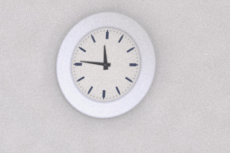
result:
11,46
